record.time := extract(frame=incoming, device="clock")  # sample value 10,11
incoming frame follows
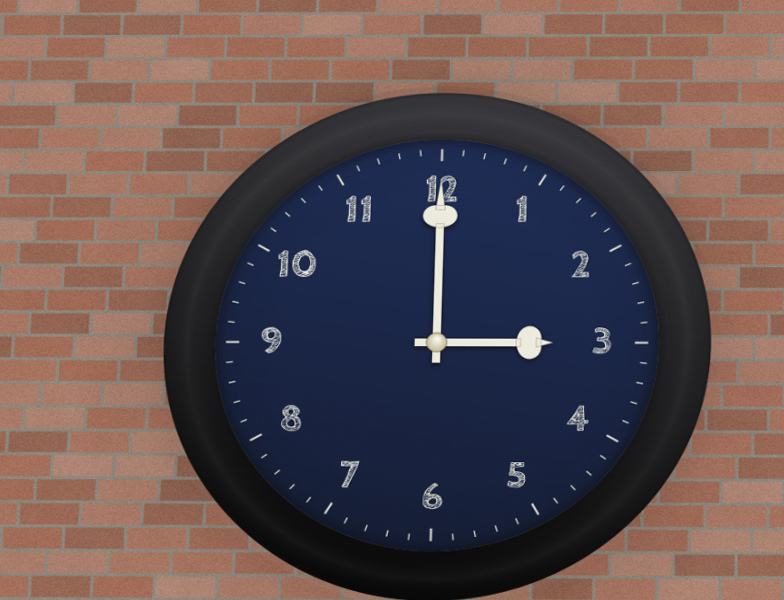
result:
3,00
